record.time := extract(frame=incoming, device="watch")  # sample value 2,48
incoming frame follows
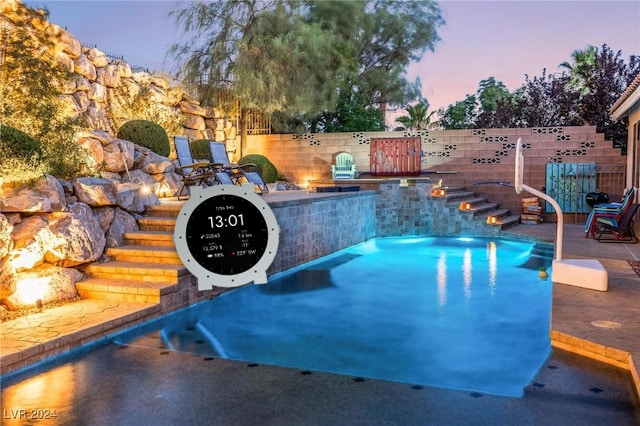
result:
13,01
